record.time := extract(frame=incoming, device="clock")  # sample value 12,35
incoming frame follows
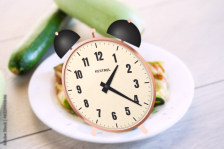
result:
1,21
